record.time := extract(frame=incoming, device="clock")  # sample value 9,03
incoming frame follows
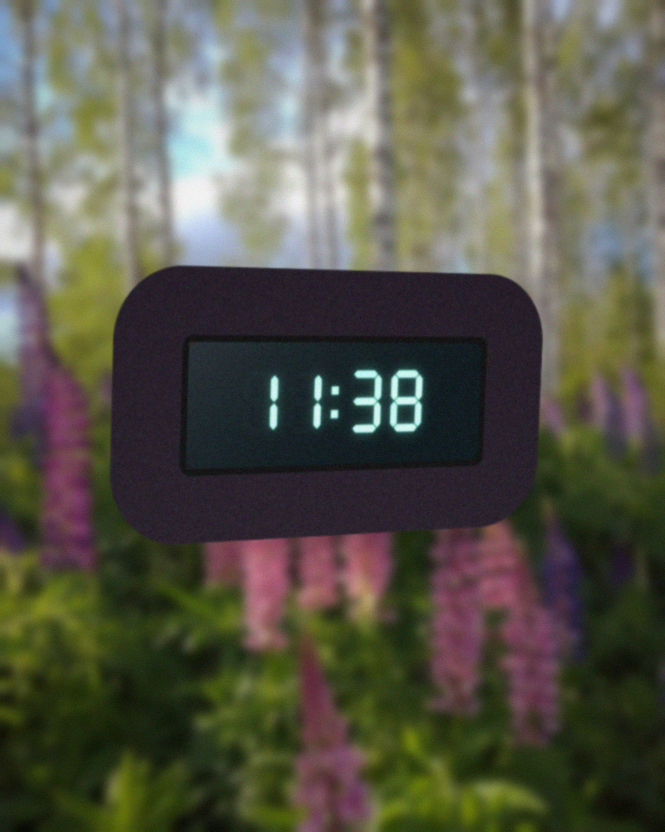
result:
11,38
